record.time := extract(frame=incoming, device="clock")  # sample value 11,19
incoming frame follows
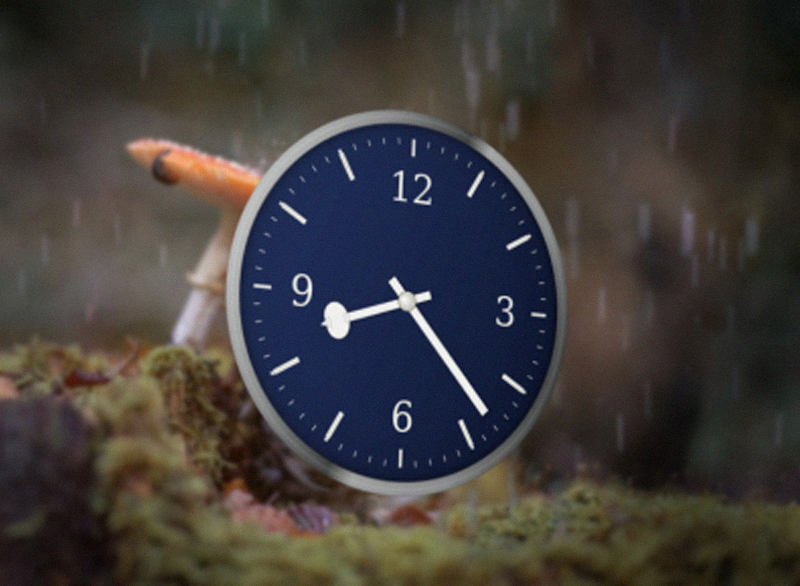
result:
8,23
